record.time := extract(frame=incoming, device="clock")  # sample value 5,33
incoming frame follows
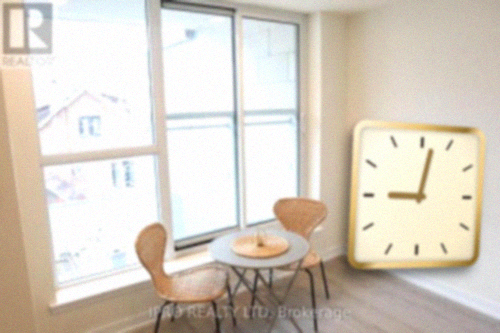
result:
9,02
